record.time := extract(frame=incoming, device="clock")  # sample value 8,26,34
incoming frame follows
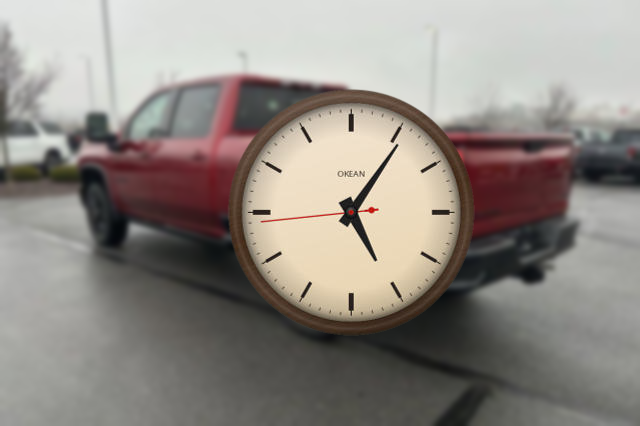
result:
5,05,44
